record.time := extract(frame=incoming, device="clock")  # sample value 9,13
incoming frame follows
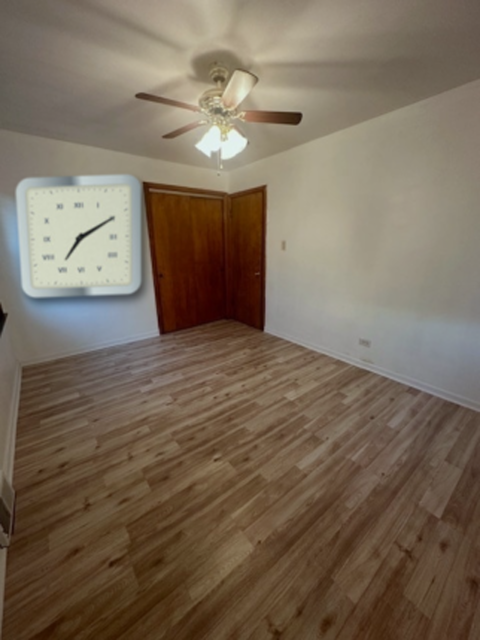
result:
7,10
